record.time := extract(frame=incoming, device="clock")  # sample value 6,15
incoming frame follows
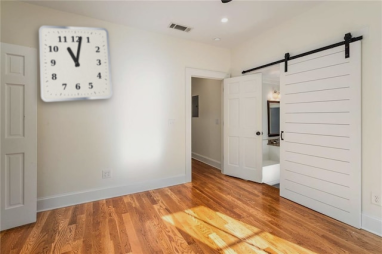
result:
11,02
